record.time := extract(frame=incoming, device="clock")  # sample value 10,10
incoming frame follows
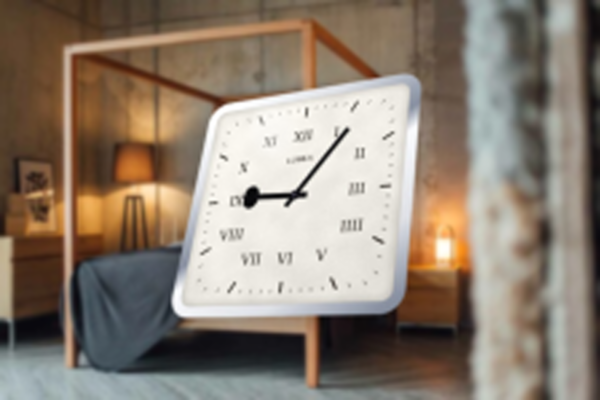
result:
9,06
